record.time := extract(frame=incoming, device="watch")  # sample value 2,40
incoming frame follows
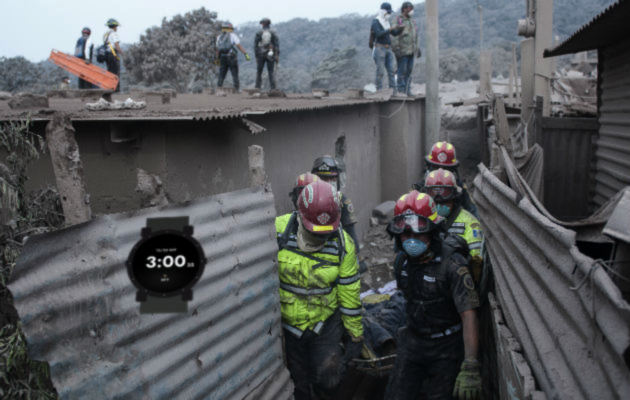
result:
3,00
